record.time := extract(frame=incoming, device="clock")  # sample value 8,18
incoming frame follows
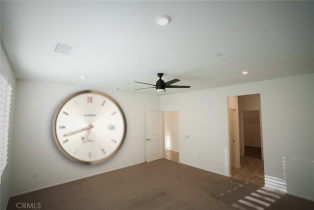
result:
6,42
